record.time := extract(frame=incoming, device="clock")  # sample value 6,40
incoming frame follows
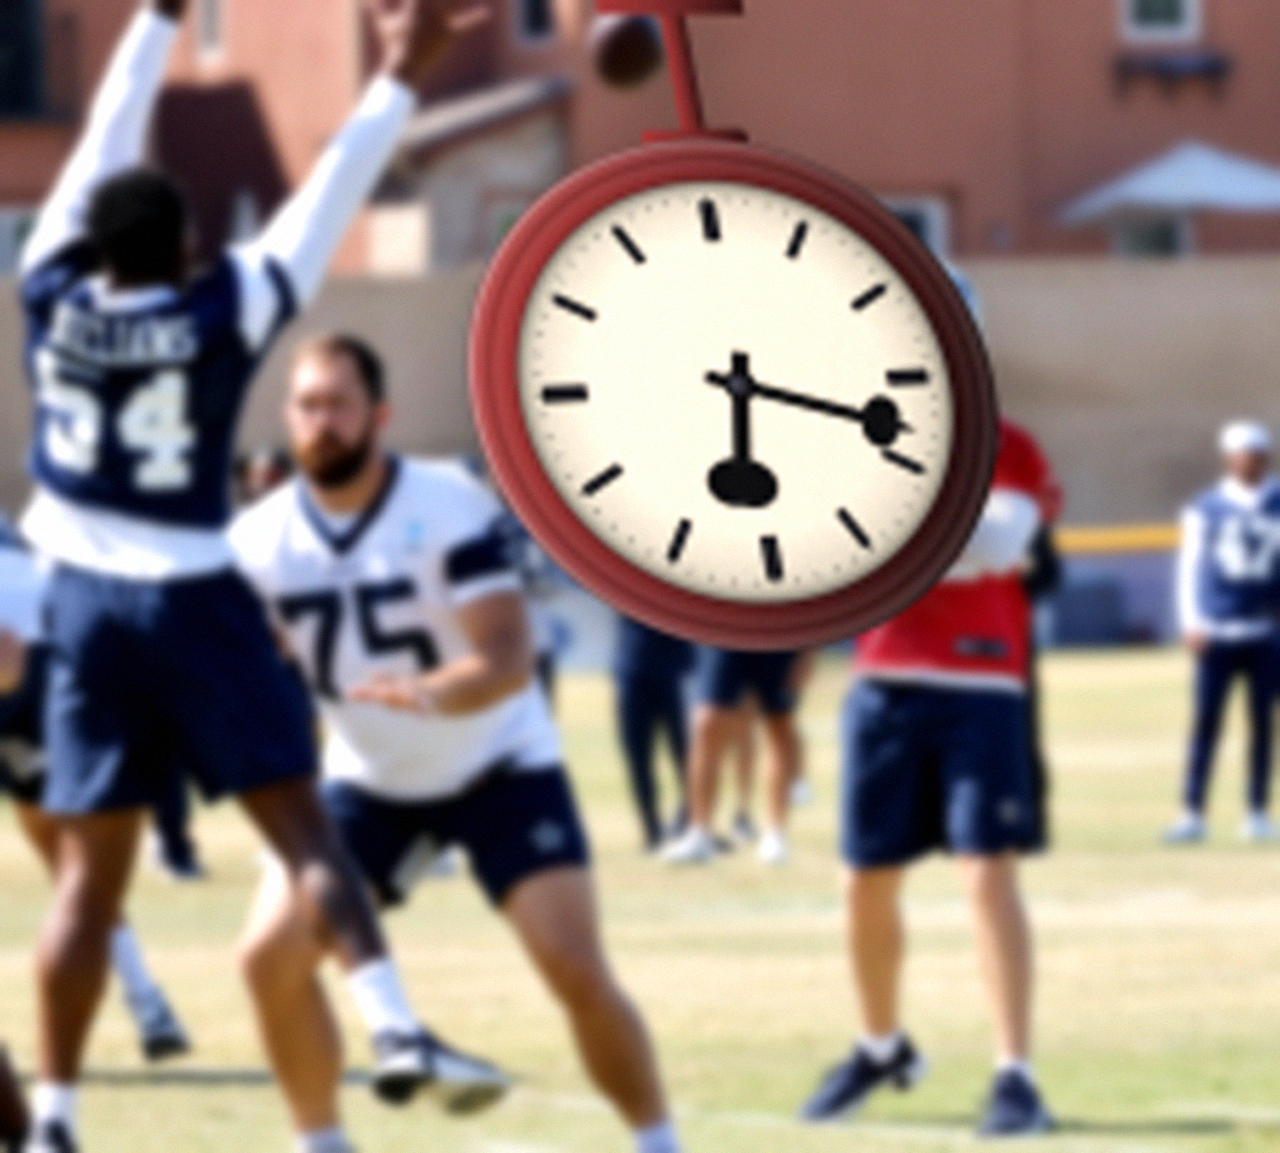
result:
6,18
